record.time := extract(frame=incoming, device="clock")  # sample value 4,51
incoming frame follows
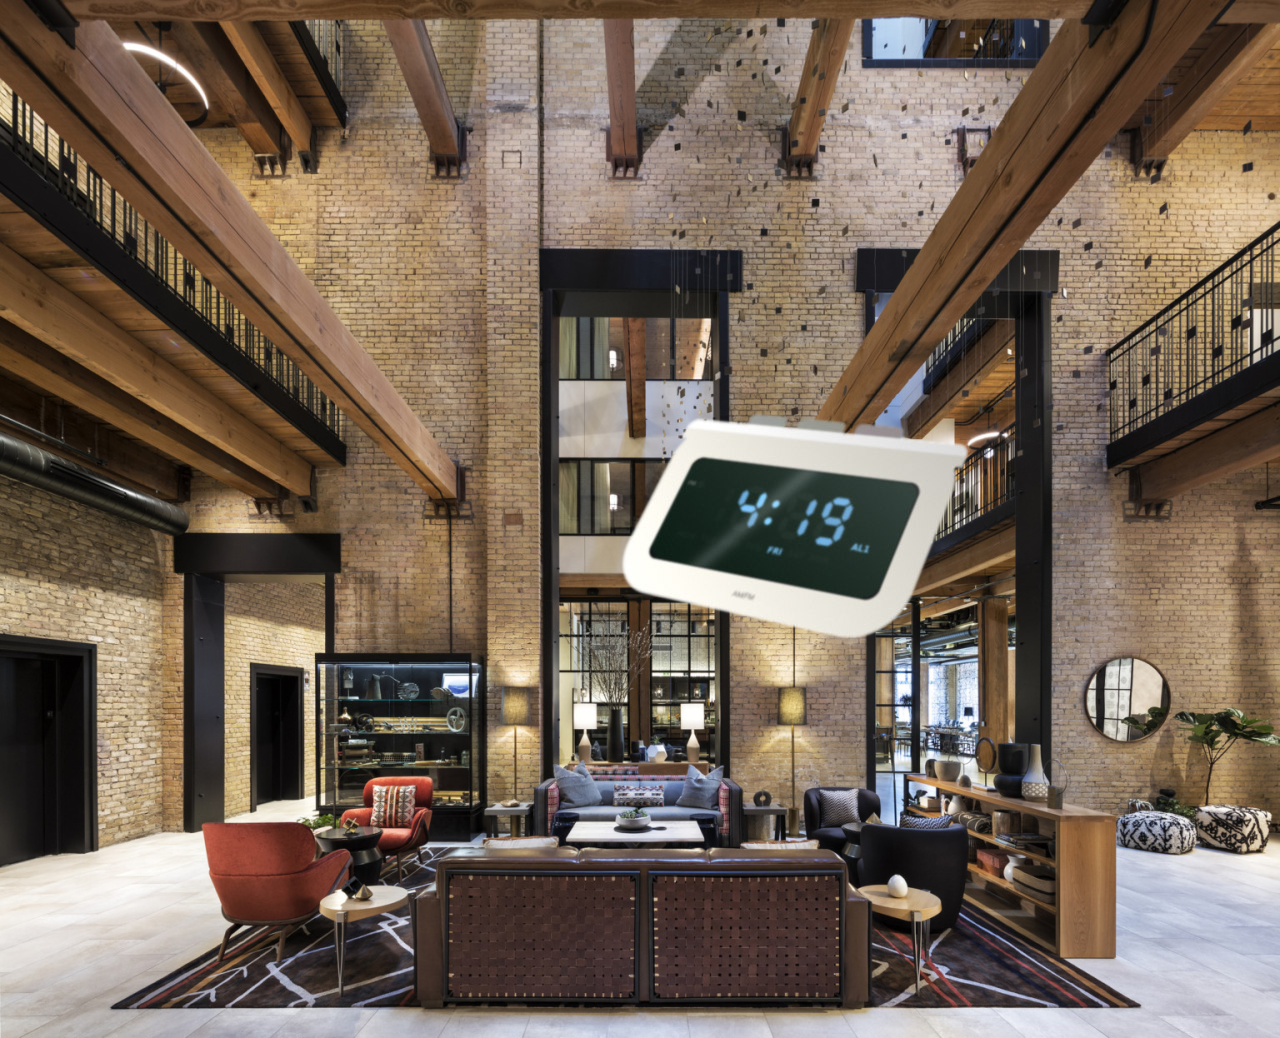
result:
4,19
